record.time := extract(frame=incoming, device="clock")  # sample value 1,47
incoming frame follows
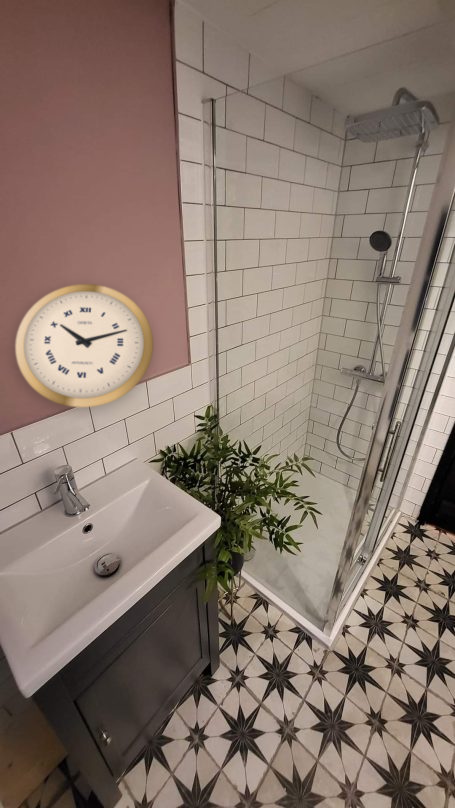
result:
10,12
